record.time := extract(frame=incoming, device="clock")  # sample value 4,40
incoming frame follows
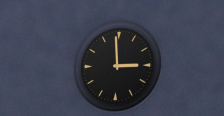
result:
2,59
